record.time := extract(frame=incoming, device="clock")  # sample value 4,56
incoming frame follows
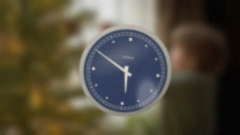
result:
5,50
